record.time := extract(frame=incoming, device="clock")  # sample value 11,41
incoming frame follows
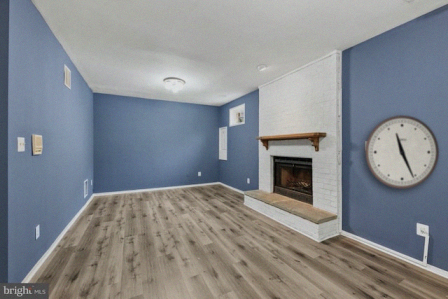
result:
11,26
